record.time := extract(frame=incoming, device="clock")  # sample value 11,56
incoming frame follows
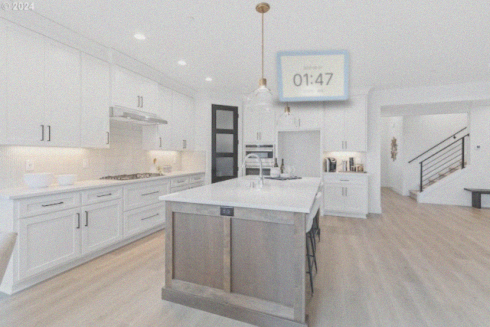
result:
1,47
